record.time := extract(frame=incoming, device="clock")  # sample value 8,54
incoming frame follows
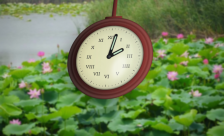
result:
2,02
